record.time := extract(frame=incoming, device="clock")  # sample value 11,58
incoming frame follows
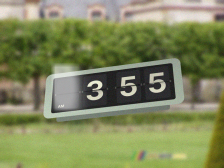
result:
3,55
